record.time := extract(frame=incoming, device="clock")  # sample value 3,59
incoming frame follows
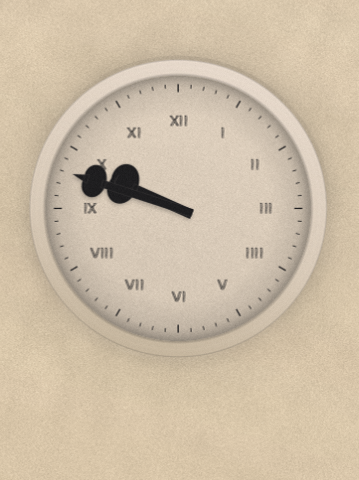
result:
9,48
